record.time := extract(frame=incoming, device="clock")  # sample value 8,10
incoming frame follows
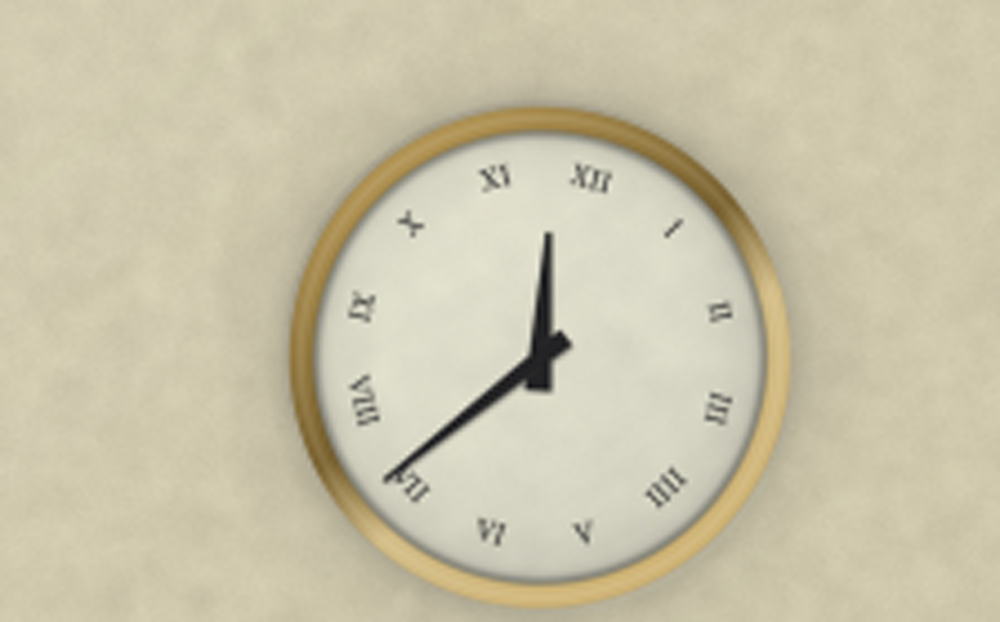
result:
11,36
